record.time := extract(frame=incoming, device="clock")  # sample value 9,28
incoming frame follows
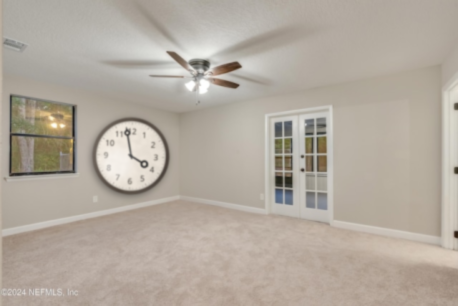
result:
3,58
